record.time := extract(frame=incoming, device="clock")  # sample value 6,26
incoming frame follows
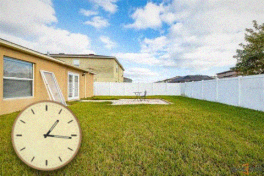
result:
1,16
